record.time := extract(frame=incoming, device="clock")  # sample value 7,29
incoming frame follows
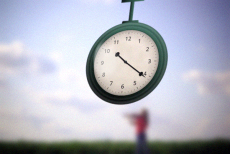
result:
10,21
